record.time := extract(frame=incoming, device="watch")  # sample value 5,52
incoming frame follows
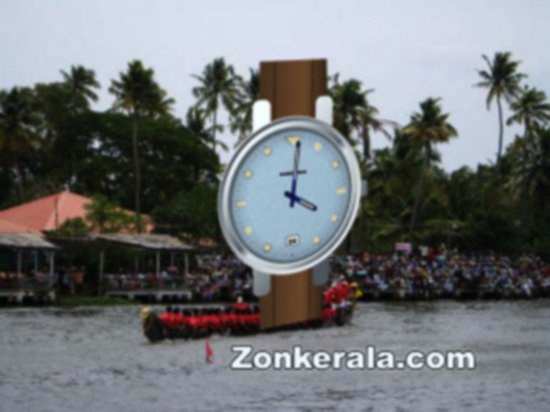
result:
4,01
